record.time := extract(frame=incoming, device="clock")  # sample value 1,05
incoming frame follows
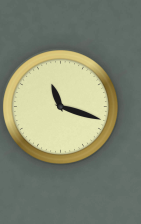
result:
11,18
